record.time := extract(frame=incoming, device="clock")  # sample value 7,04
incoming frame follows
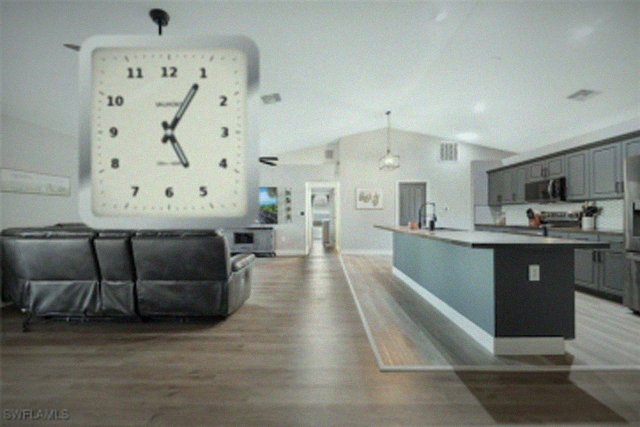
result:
5,05
